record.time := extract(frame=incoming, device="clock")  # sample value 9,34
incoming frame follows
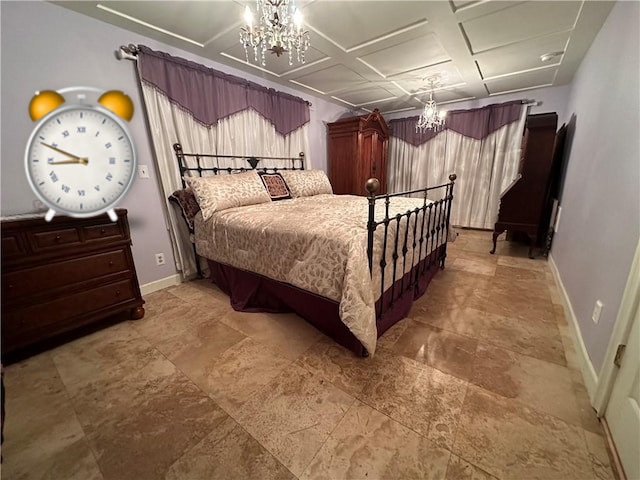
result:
8,49
